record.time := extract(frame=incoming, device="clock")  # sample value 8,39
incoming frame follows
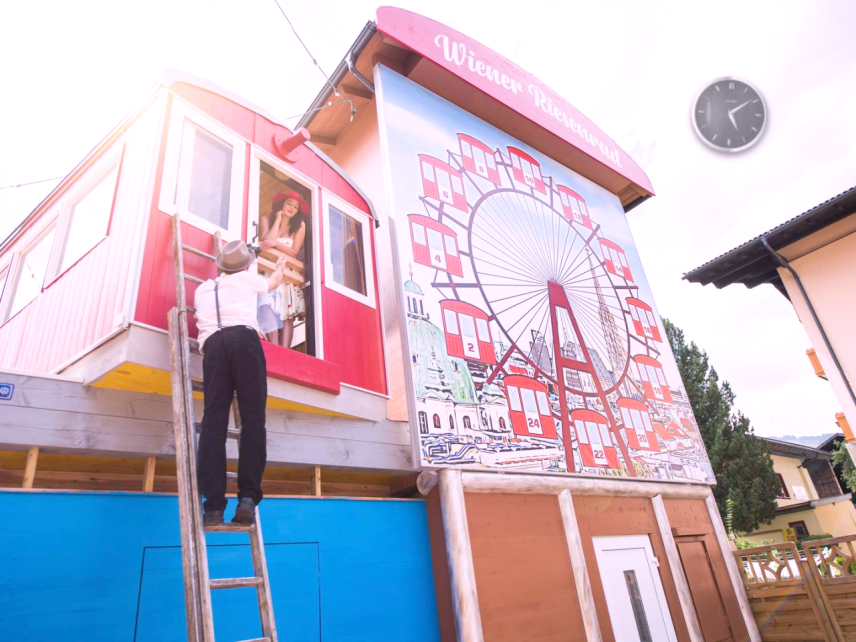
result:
5,09
